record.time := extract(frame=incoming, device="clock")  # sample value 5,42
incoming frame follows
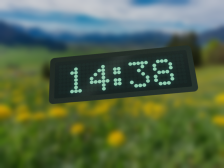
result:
14,38
